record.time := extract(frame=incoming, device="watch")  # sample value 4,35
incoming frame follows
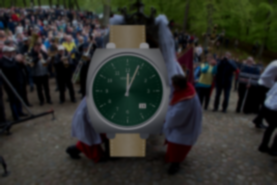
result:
12,04
